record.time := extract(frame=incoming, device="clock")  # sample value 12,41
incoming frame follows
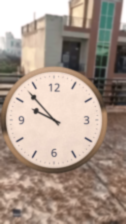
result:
9,53
